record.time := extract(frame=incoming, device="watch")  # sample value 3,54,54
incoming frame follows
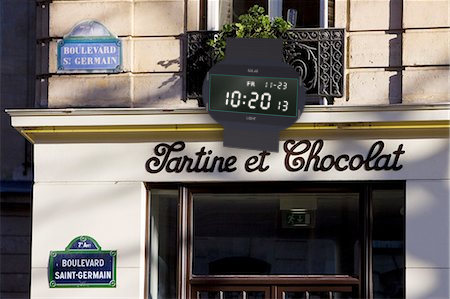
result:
10,20,13
